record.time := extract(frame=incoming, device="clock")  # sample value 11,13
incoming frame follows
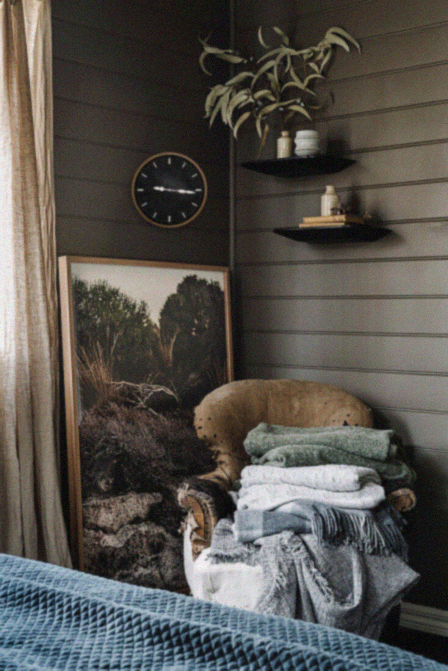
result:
9,16
